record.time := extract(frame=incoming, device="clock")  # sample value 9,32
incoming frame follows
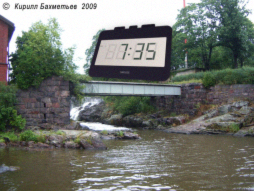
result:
7,35
